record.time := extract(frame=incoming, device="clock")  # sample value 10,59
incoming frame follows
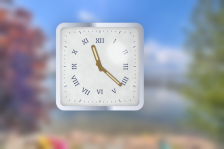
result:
11,22
